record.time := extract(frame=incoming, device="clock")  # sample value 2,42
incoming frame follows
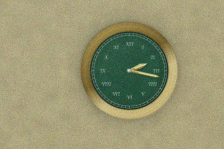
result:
2,17
